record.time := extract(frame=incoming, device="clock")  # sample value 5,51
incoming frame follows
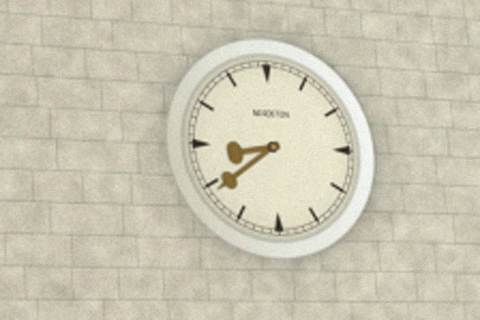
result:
8,39
